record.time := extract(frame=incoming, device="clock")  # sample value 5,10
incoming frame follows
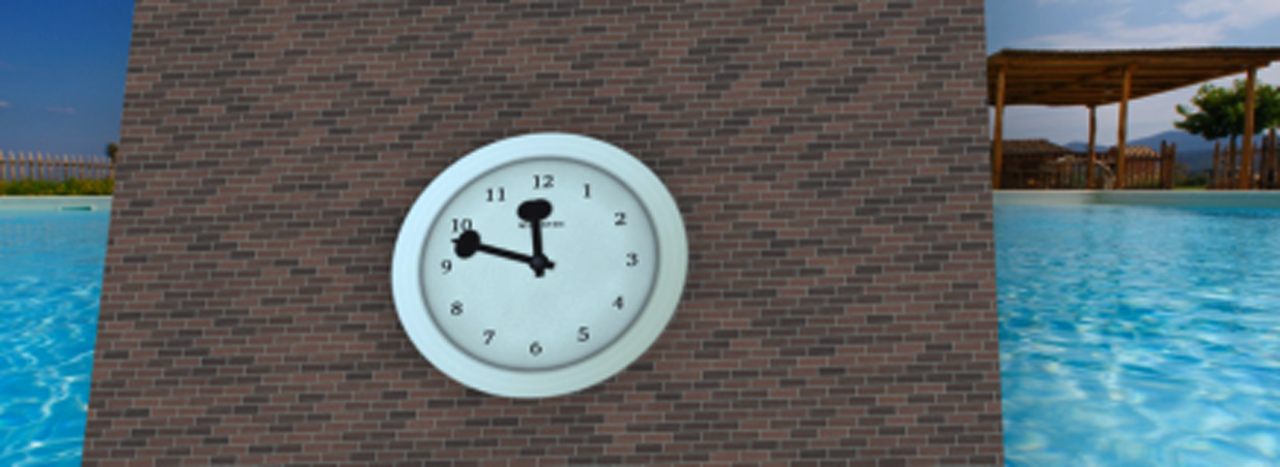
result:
11,48
